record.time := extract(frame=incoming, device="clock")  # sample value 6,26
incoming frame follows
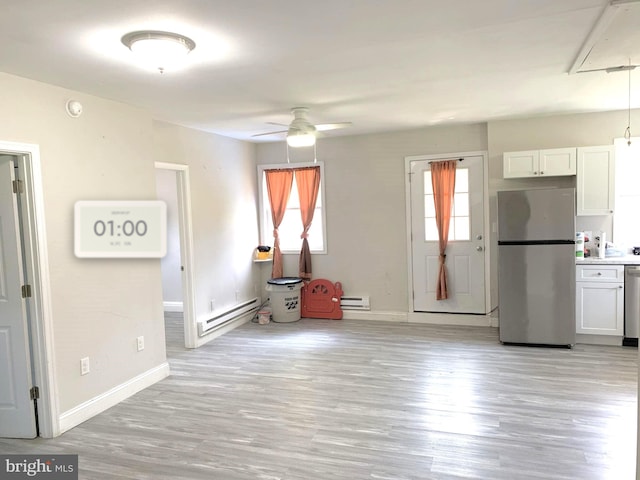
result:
1,00
